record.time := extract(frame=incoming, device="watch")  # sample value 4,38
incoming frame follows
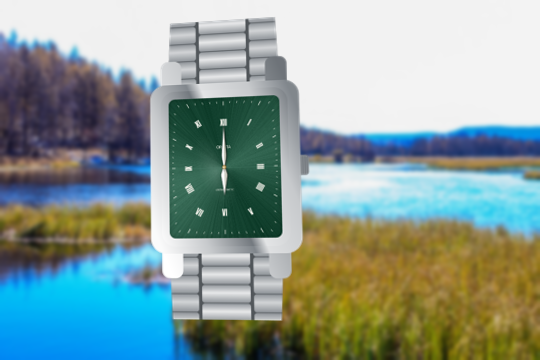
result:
6,00
